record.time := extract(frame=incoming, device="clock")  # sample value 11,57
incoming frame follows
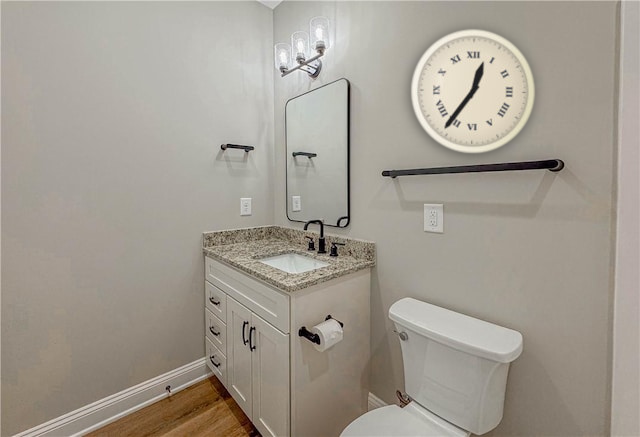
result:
12,36
